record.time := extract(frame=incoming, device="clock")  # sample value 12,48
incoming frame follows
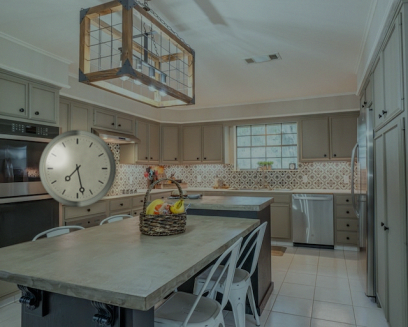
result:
7,28
